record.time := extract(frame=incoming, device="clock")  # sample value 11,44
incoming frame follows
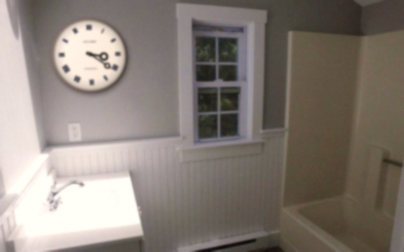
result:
3,21
